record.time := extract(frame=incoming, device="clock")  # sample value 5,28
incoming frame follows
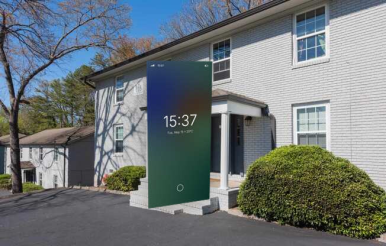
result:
15,37
